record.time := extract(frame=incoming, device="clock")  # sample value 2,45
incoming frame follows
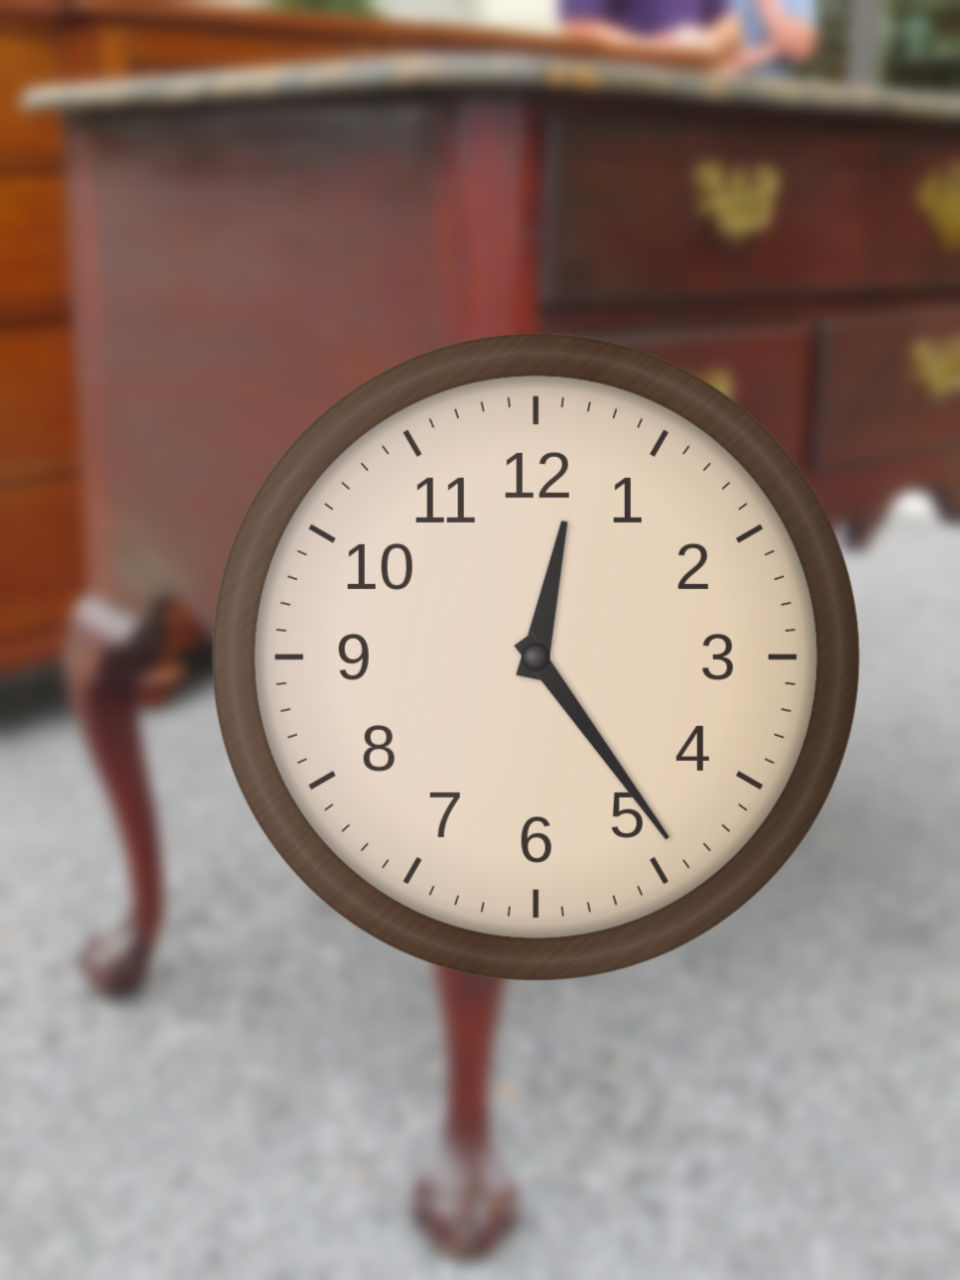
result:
12,24
